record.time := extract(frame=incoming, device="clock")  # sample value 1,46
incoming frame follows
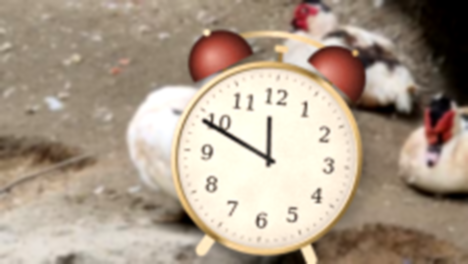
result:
11,49
